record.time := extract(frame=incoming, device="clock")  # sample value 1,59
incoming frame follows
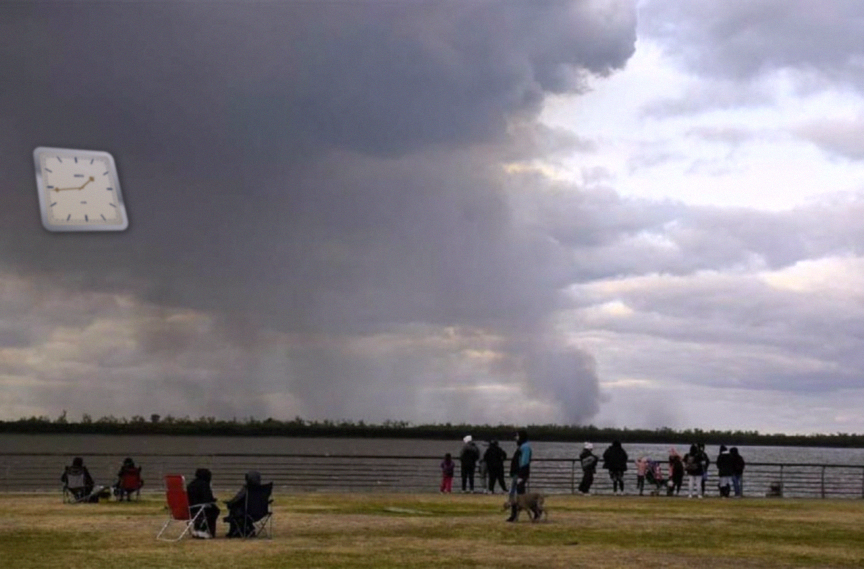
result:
1,44
